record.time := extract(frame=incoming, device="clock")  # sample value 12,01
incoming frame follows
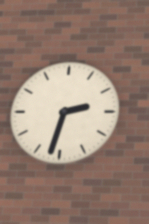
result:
2,32
